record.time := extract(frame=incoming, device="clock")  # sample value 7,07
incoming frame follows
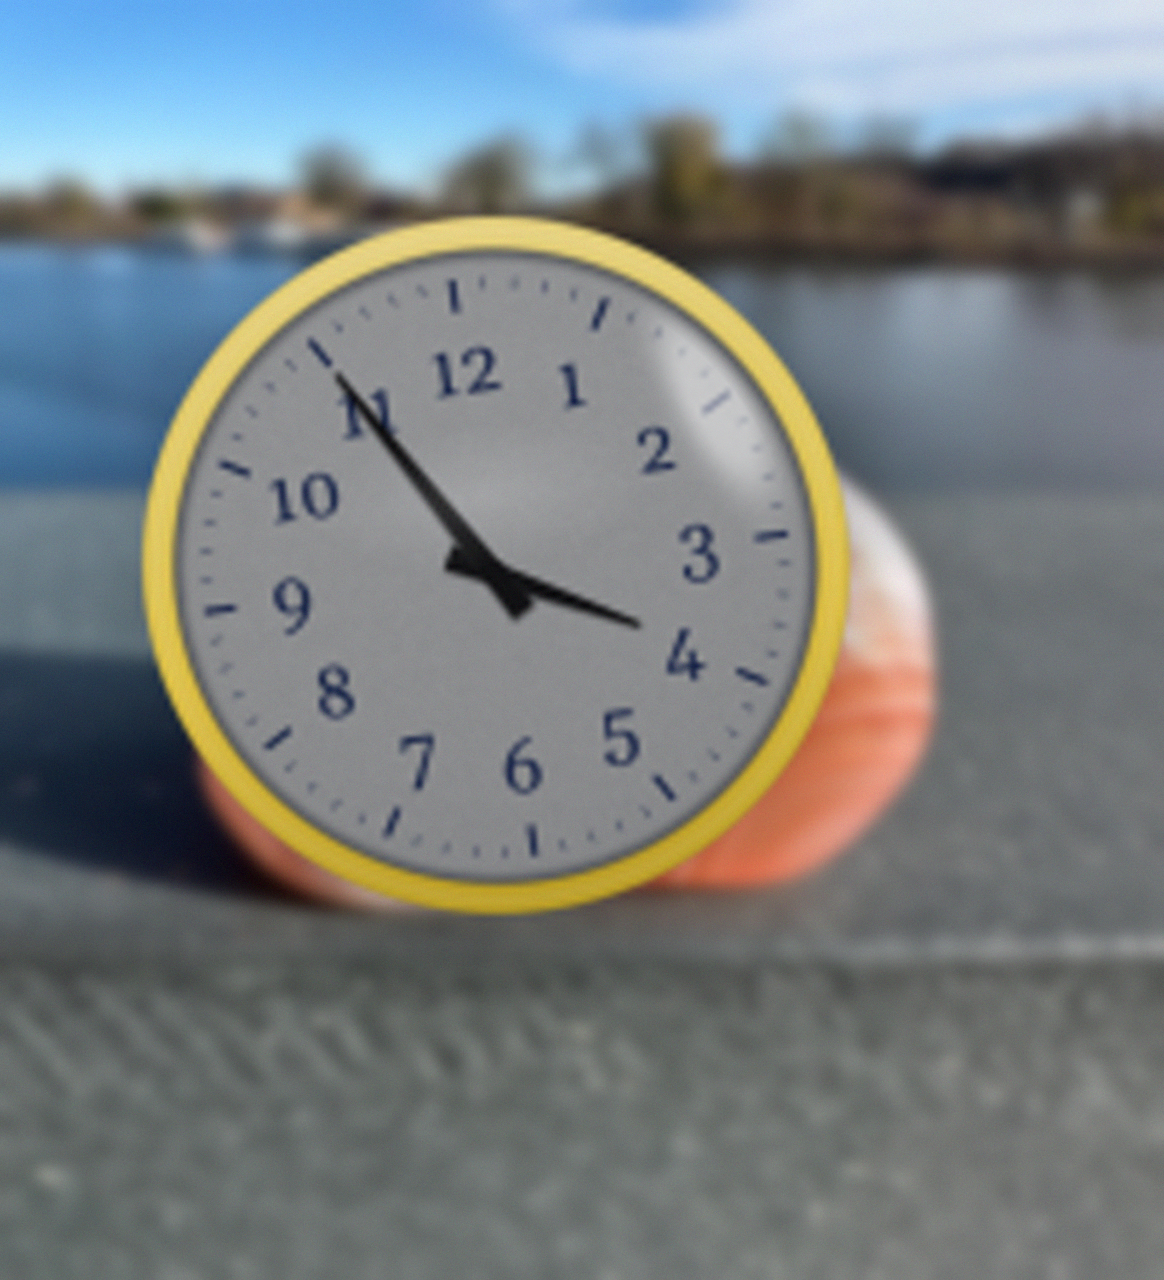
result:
3,55
